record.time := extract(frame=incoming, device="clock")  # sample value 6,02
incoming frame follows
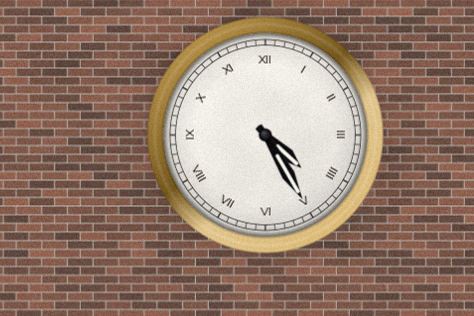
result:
4,25
